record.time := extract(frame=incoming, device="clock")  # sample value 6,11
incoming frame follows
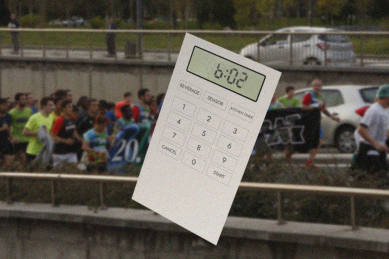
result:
6,02
